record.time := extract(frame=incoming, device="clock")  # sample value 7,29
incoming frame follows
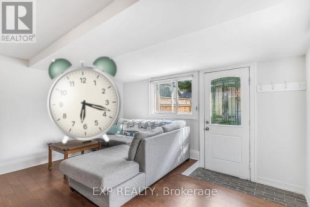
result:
6,18
